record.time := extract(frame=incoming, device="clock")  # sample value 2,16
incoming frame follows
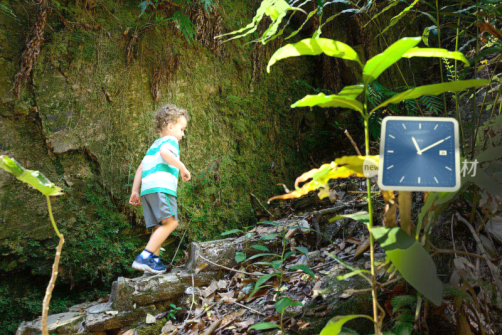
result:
11,10
